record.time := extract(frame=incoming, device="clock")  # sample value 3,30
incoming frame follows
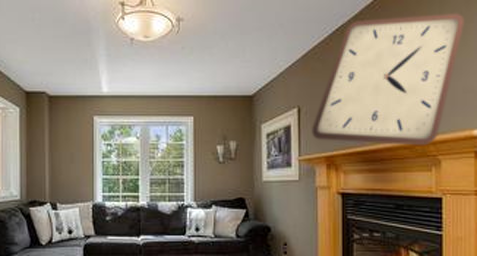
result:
4,07
